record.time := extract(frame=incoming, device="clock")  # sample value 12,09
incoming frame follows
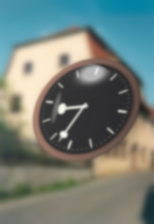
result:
8,33
